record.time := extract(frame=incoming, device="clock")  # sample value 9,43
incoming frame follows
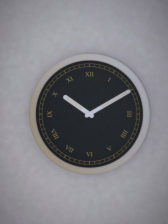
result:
10,10
